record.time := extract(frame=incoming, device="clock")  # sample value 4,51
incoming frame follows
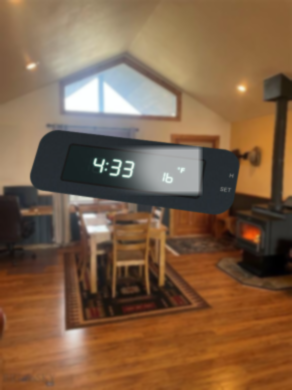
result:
4,33
